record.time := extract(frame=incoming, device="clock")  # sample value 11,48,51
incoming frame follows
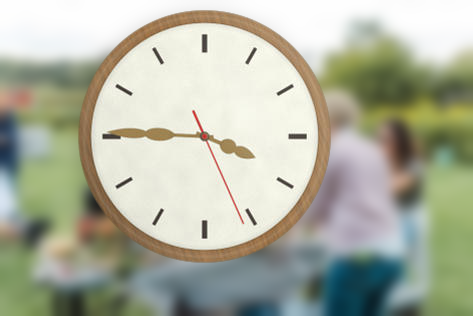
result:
3,45,26
